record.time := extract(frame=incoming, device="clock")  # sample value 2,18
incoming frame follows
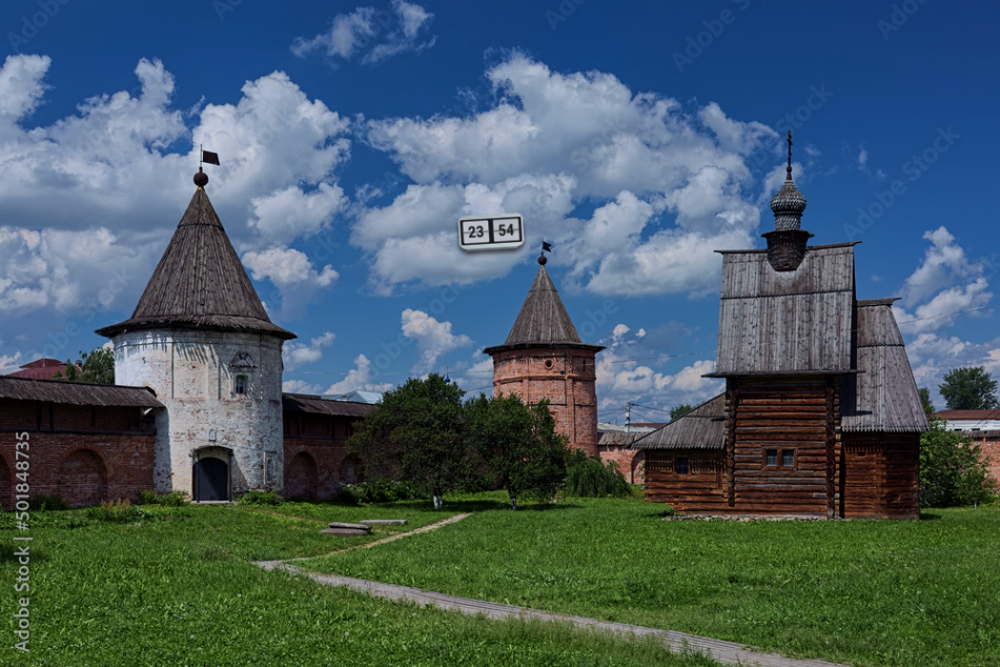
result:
23,54
